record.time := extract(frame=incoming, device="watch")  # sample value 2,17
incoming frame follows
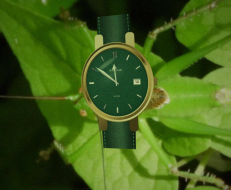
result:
11,51
